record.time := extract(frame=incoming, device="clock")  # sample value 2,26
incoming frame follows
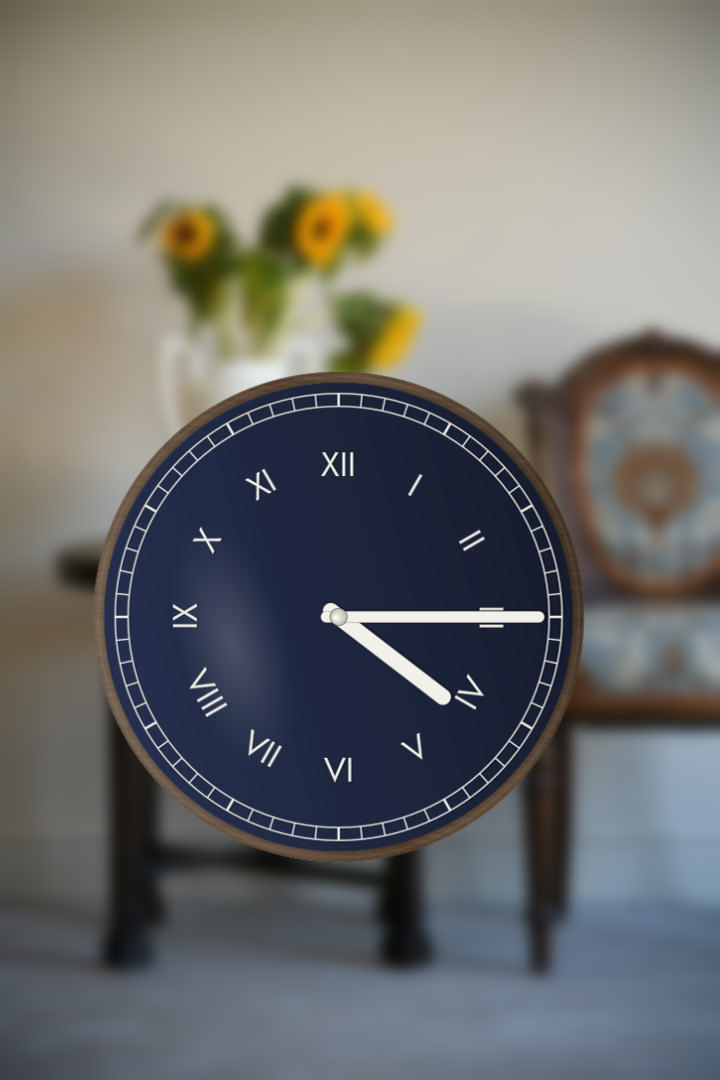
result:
4,15
